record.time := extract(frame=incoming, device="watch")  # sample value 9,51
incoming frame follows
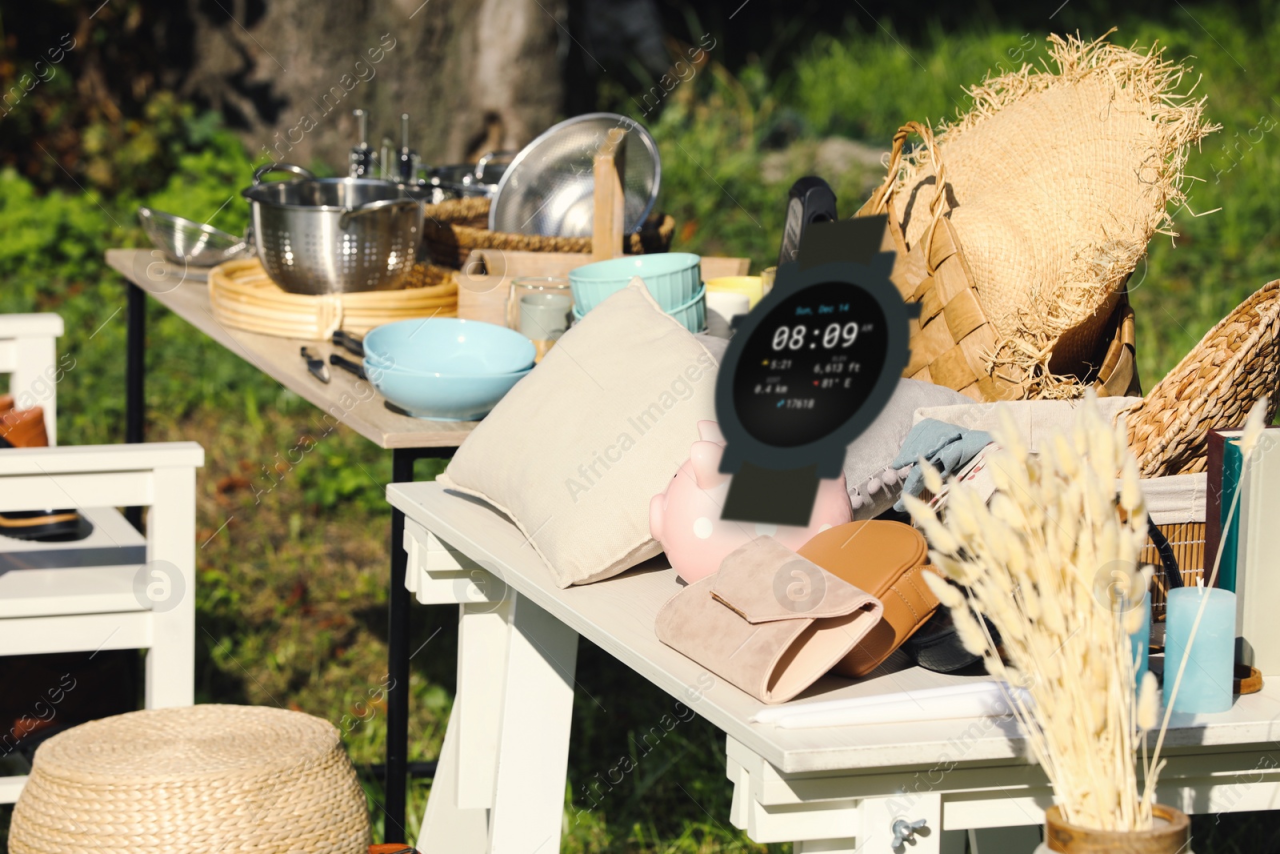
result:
8,09
